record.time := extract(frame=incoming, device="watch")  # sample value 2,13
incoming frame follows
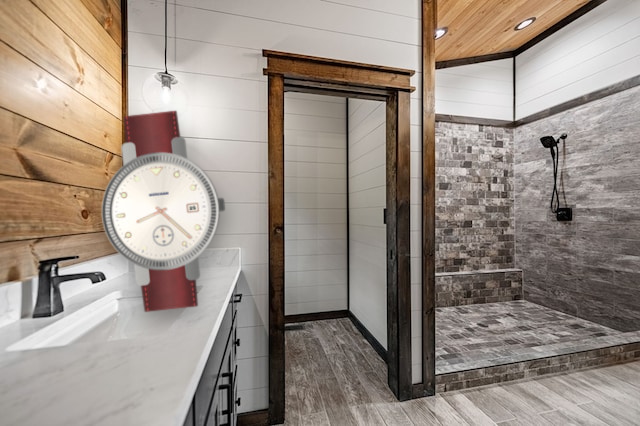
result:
8,23
